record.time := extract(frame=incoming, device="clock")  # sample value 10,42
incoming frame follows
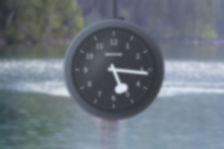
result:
5,16
